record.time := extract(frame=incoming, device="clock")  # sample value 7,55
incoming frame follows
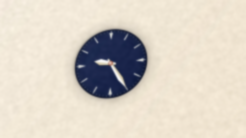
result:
9,25
